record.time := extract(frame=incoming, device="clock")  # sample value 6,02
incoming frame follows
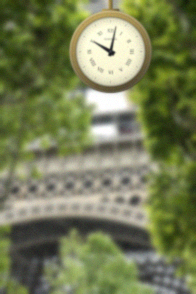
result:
10,02
